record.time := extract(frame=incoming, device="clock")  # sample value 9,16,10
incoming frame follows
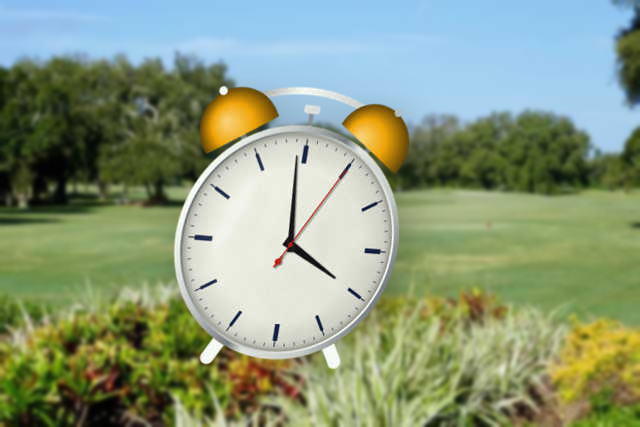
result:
3,59,05
